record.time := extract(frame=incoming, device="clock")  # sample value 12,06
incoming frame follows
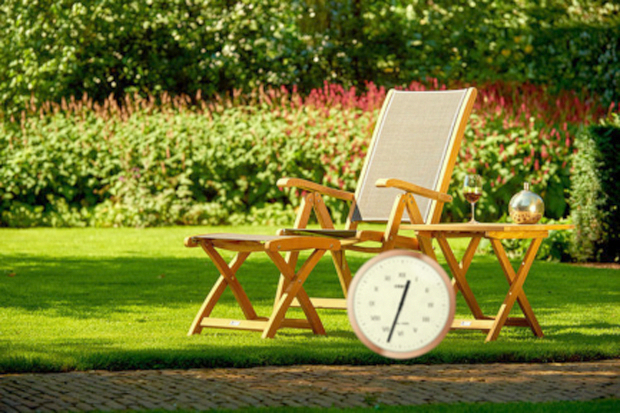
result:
12,33
